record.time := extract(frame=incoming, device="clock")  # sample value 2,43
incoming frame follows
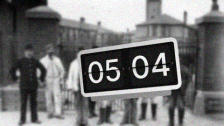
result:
5,04
